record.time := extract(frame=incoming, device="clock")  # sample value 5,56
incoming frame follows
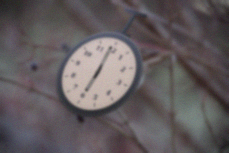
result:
5,59
